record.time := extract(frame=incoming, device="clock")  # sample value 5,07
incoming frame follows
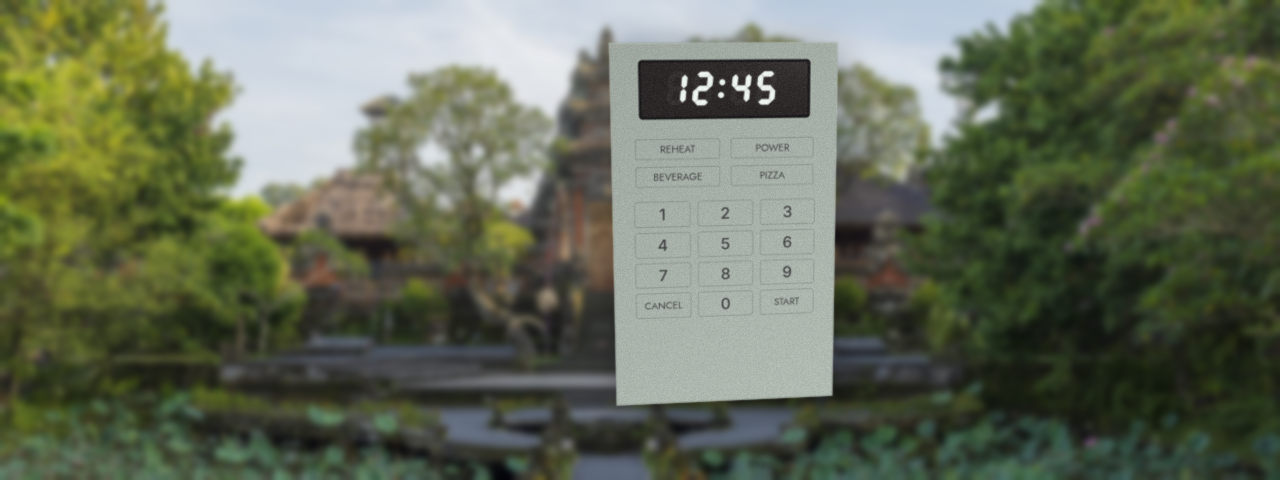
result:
12,45
